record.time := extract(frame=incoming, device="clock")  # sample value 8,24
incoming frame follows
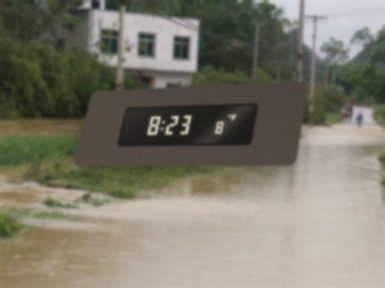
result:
8,23
